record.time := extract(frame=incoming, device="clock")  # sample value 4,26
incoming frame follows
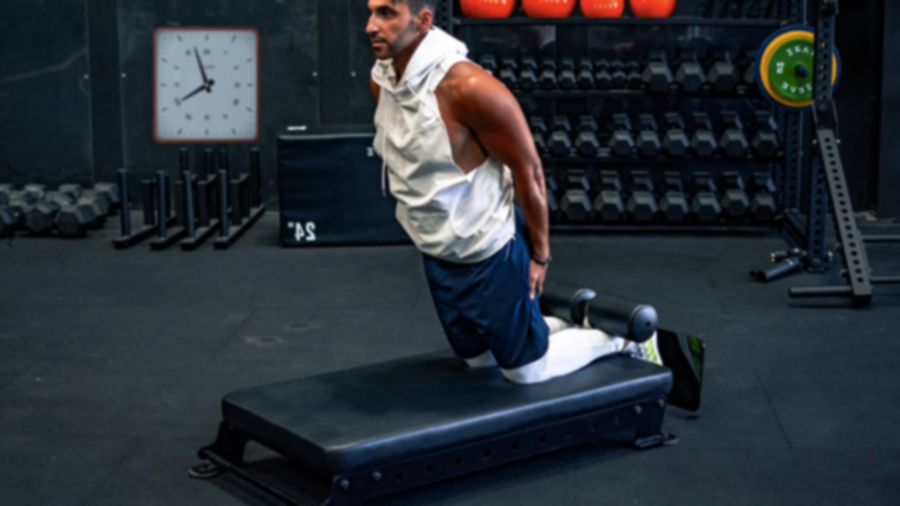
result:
7,57
